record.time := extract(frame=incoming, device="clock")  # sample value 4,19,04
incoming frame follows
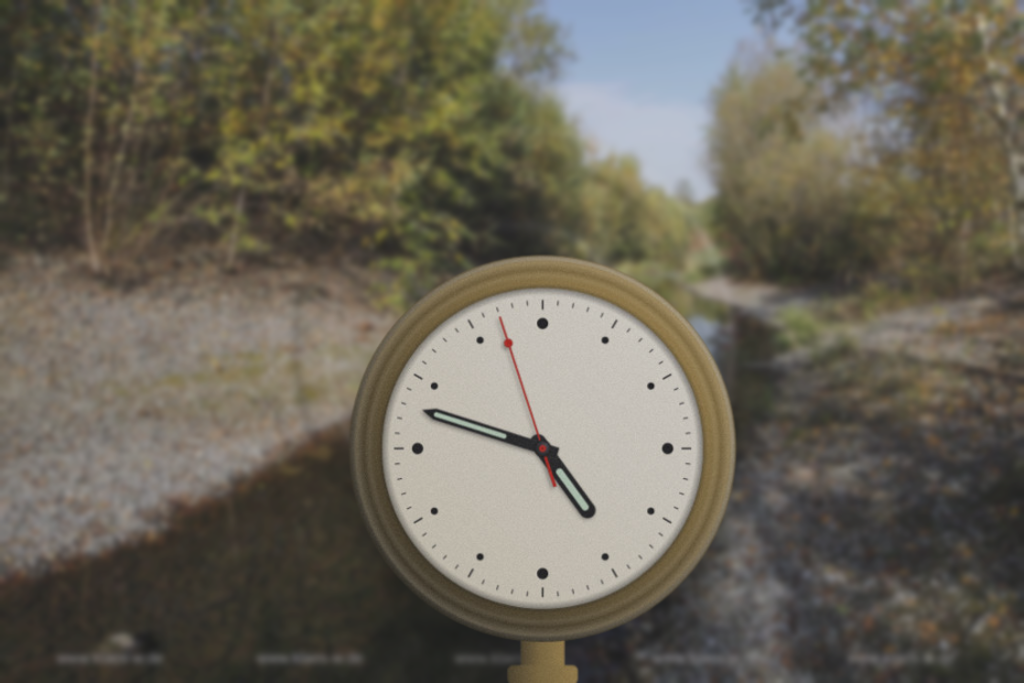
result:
4,47,57
